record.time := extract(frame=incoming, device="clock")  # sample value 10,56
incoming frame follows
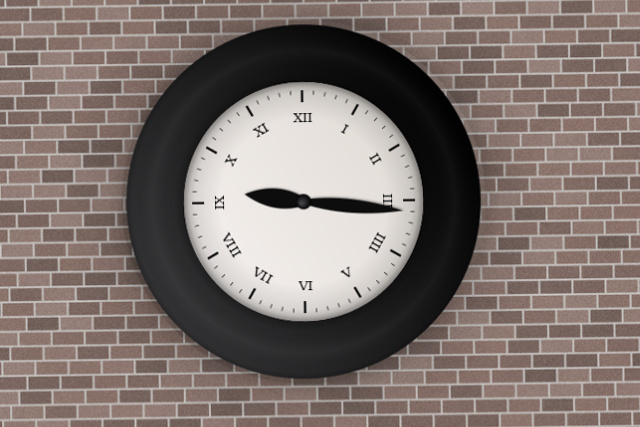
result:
9,16
